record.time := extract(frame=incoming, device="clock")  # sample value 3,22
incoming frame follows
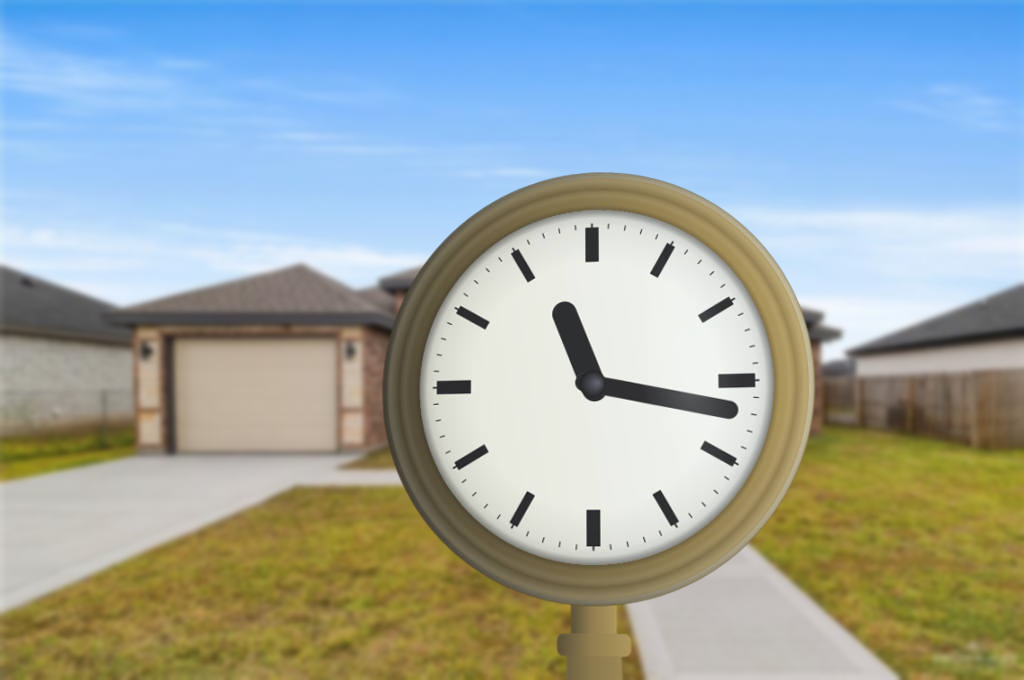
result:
11,17
